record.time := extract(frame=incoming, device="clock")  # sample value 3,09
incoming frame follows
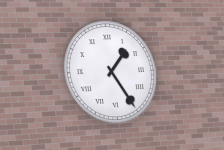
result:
1,25
